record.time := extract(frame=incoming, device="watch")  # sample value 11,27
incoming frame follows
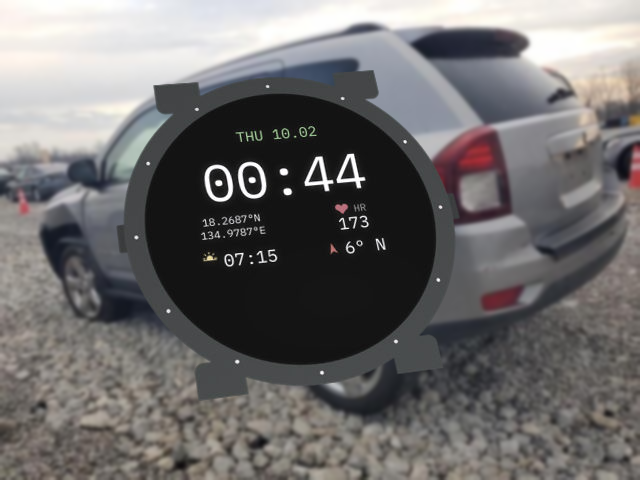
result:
0,44
